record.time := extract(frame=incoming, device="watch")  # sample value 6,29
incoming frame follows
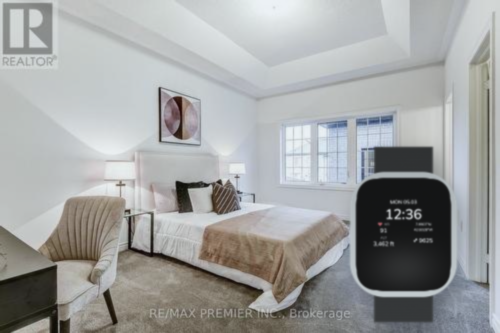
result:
12,36
